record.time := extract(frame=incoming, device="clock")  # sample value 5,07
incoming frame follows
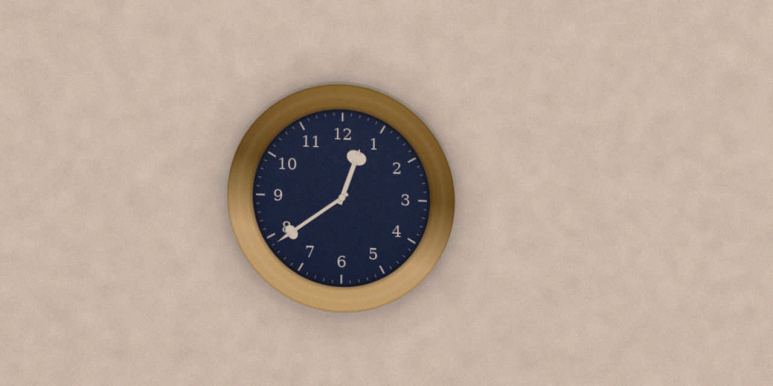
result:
12,39
